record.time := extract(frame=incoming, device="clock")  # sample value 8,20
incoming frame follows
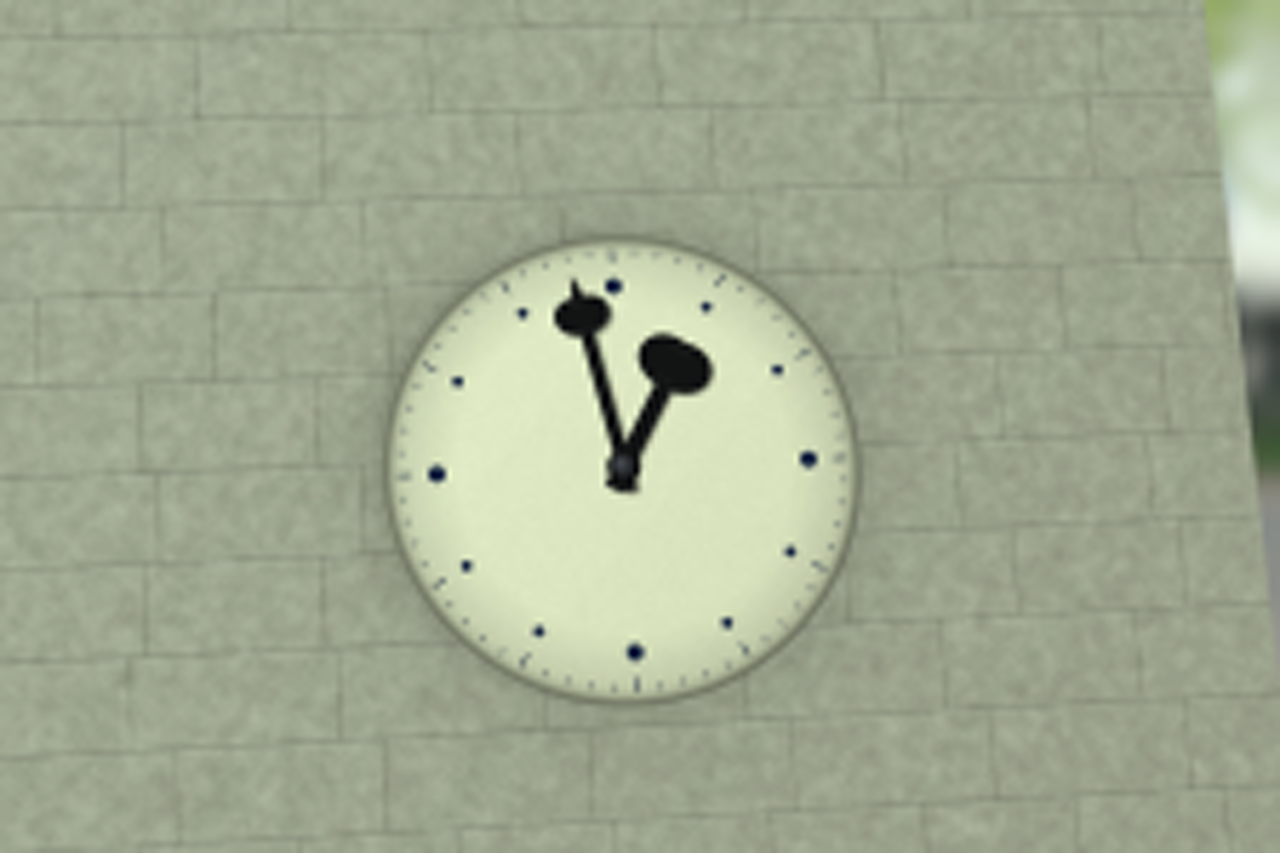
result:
12,58
